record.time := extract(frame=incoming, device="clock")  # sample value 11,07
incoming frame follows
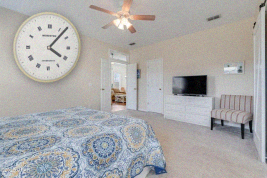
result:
4,07
